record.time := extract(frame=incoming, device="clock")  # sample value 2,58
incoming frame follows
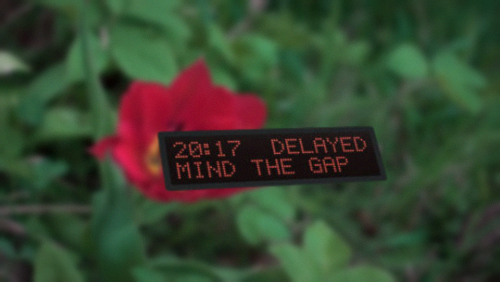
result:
20,17
